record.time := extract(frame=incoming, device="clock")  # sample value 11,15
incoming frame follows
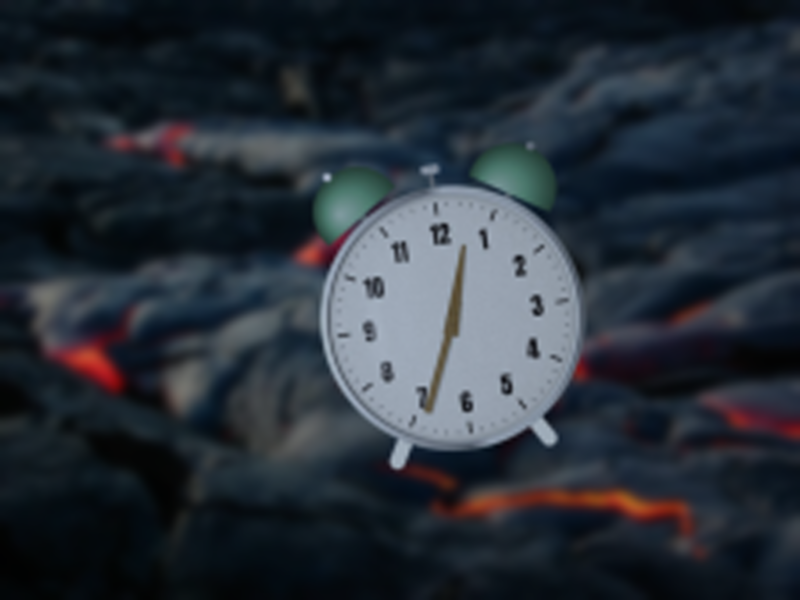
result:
12,34
